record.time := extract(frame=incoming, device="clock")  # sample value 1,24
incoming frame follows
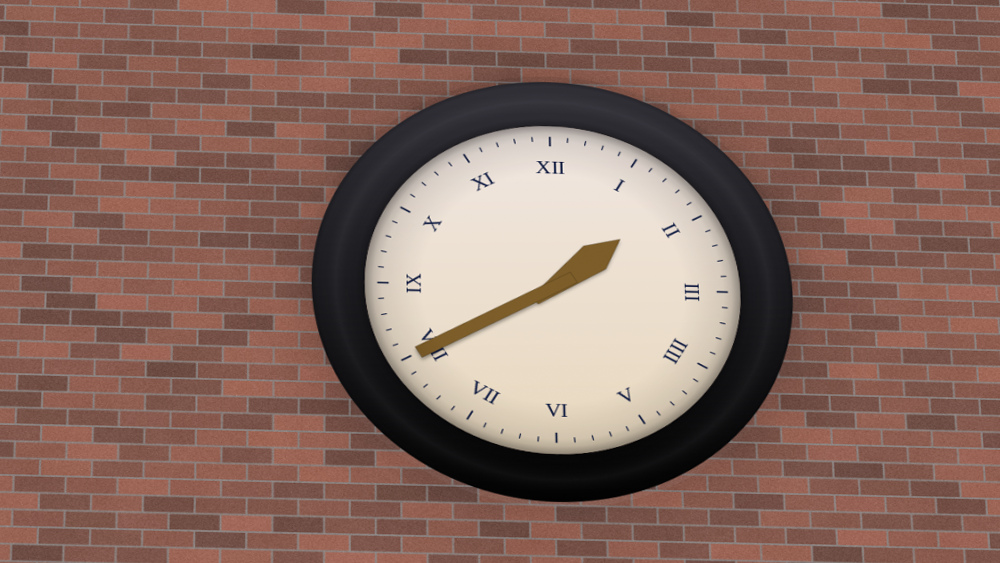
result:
1,40
